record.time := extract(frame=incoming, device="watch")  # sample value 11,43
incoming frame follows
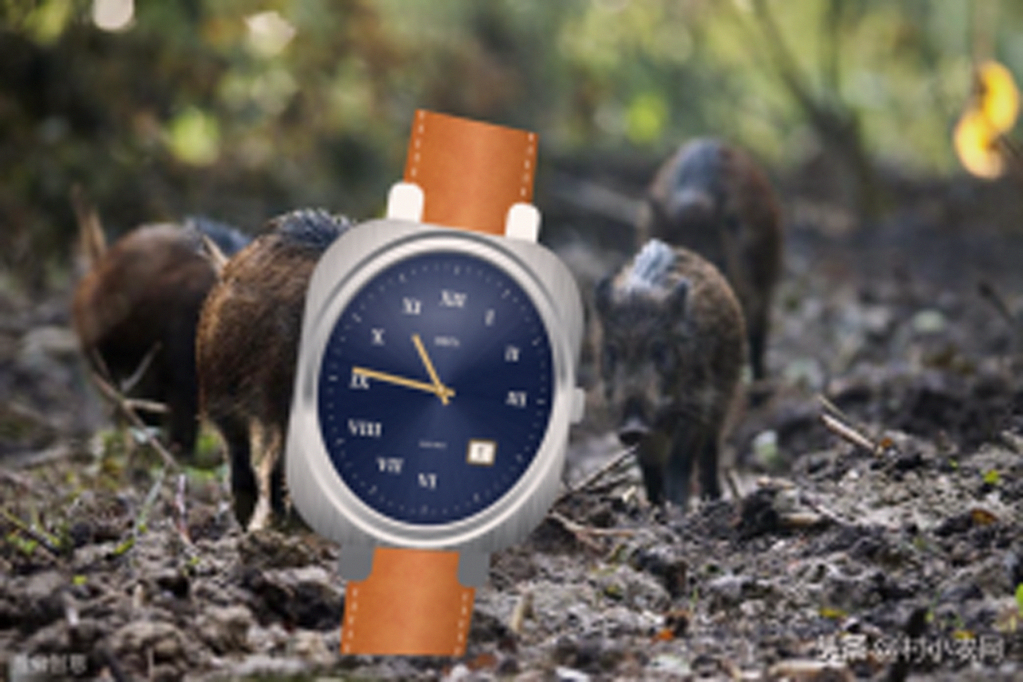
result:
10,46
